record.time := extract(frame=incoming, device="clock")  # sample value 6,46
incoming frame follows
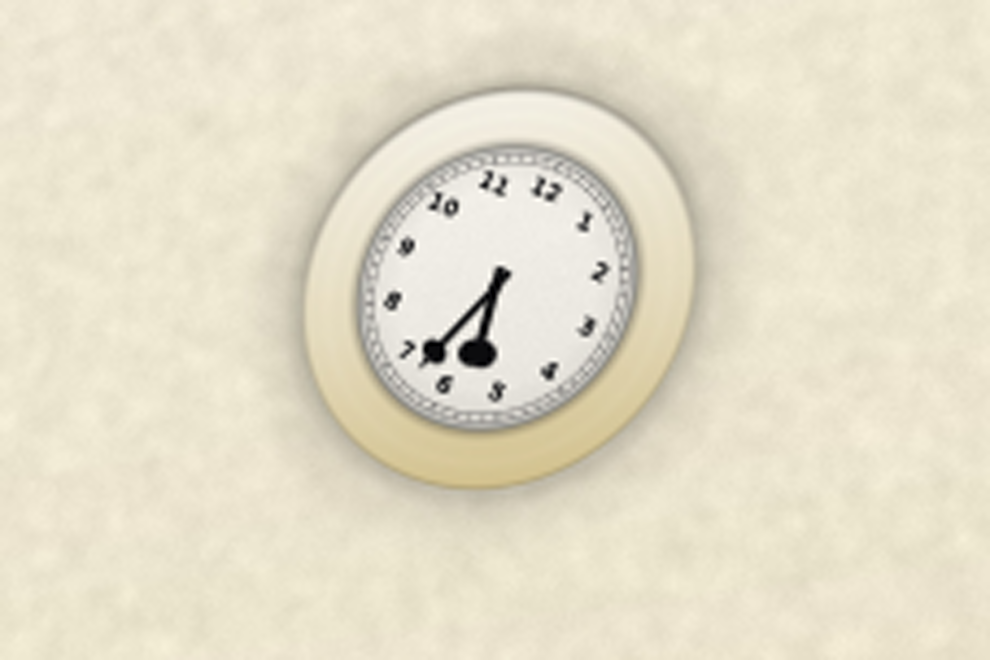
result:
5,33
